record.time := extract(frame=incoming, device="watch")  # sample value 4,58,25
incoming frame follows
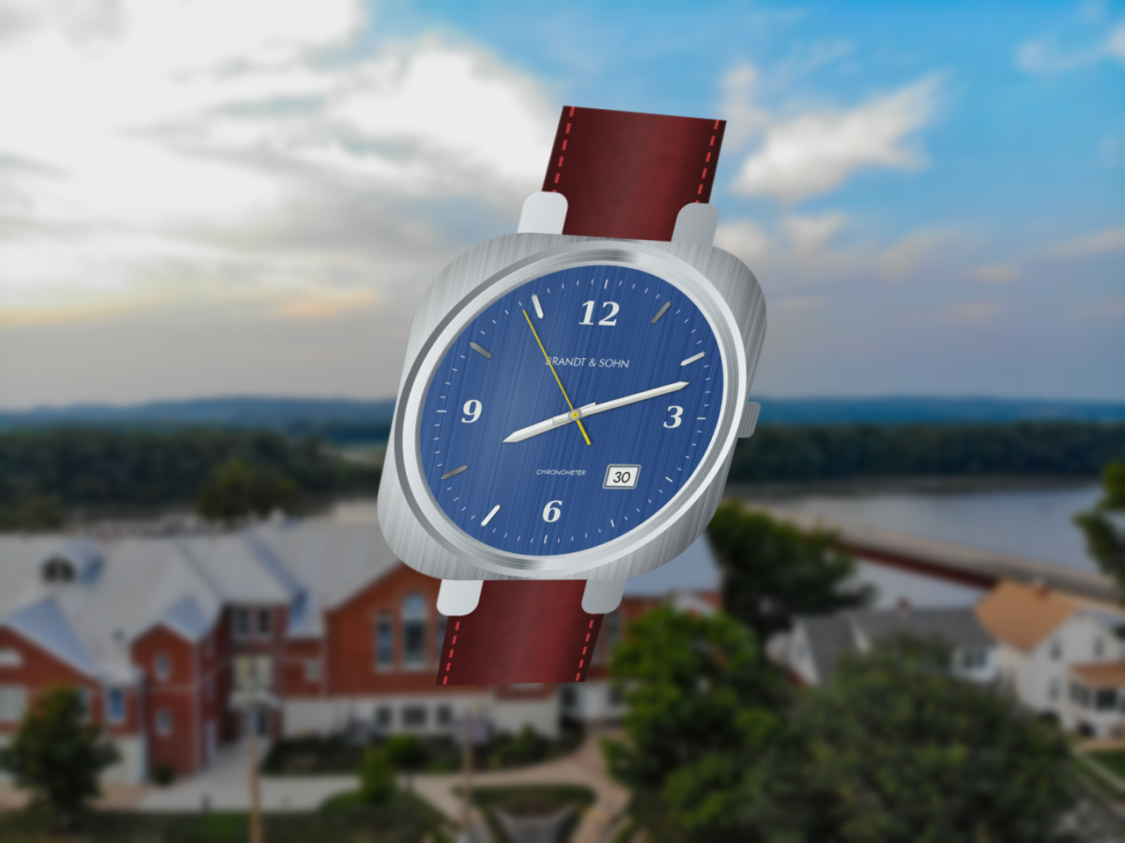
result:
8,11,54
